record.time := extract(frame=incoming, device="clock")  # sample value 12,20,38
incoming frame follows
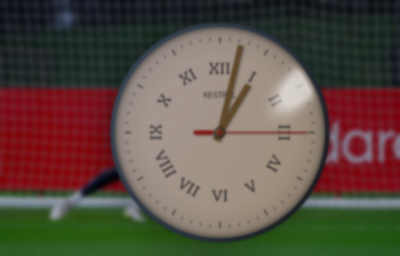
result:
1,02,15
